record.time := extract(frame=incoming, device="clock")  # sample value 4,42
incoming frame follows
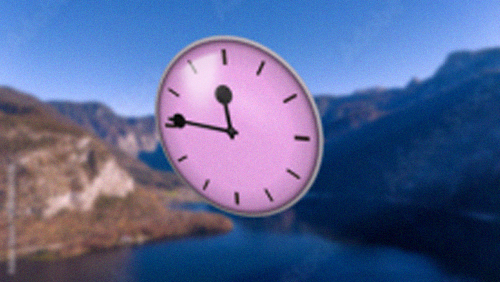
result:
11,46
